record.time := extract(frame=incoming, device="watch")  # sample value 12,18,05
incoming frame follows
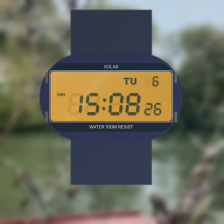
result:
15,08,26
